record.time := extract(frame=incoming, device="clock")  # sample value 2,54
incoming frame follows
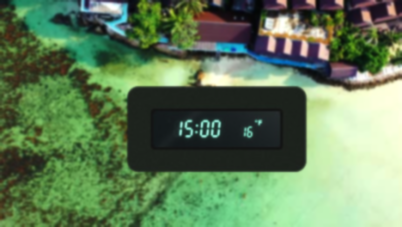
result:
15,00
